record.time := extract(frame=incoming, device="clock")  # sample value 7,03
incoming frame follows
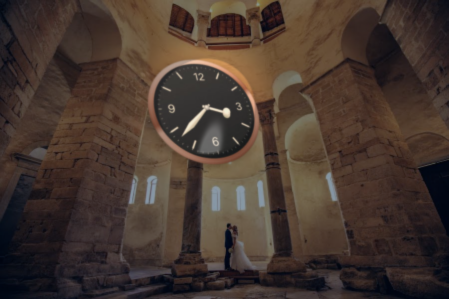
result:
3,38
